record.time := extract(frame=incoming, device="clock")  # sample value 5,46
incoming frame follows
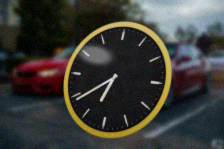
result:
6,39
